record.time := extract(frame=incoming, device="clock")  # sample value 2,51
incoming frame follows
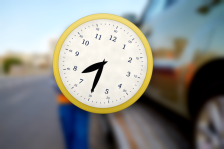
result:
7,30
